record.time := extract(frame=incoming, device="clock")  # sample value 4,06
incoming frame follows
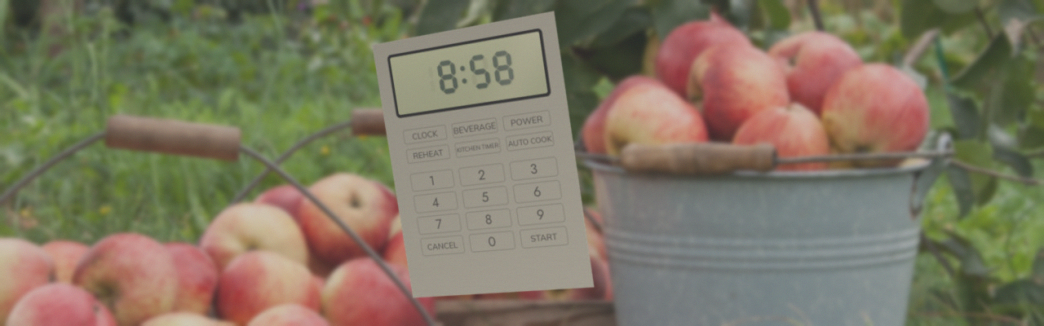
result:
8,58
